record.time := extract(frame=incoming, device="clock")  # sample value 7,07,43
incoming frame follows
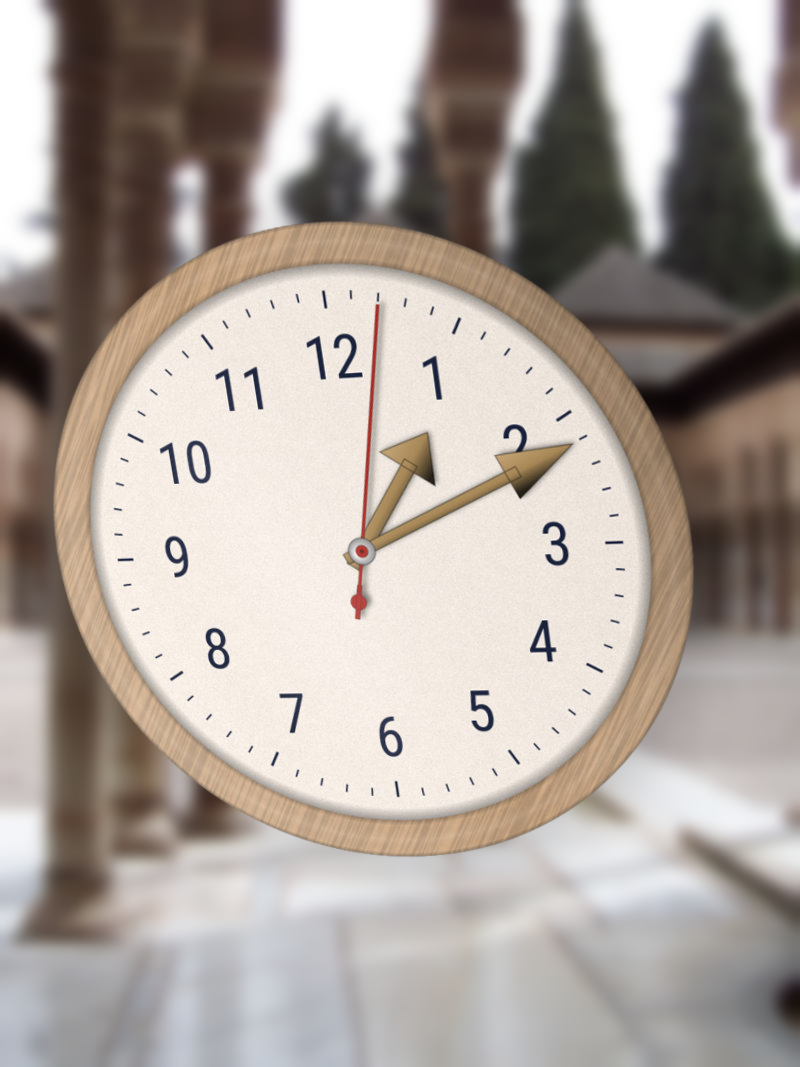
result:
1,11,02
